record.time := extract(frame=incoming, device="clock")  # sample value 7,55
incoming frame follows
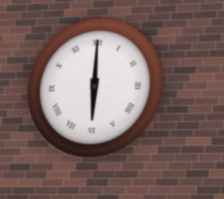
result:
6,00
